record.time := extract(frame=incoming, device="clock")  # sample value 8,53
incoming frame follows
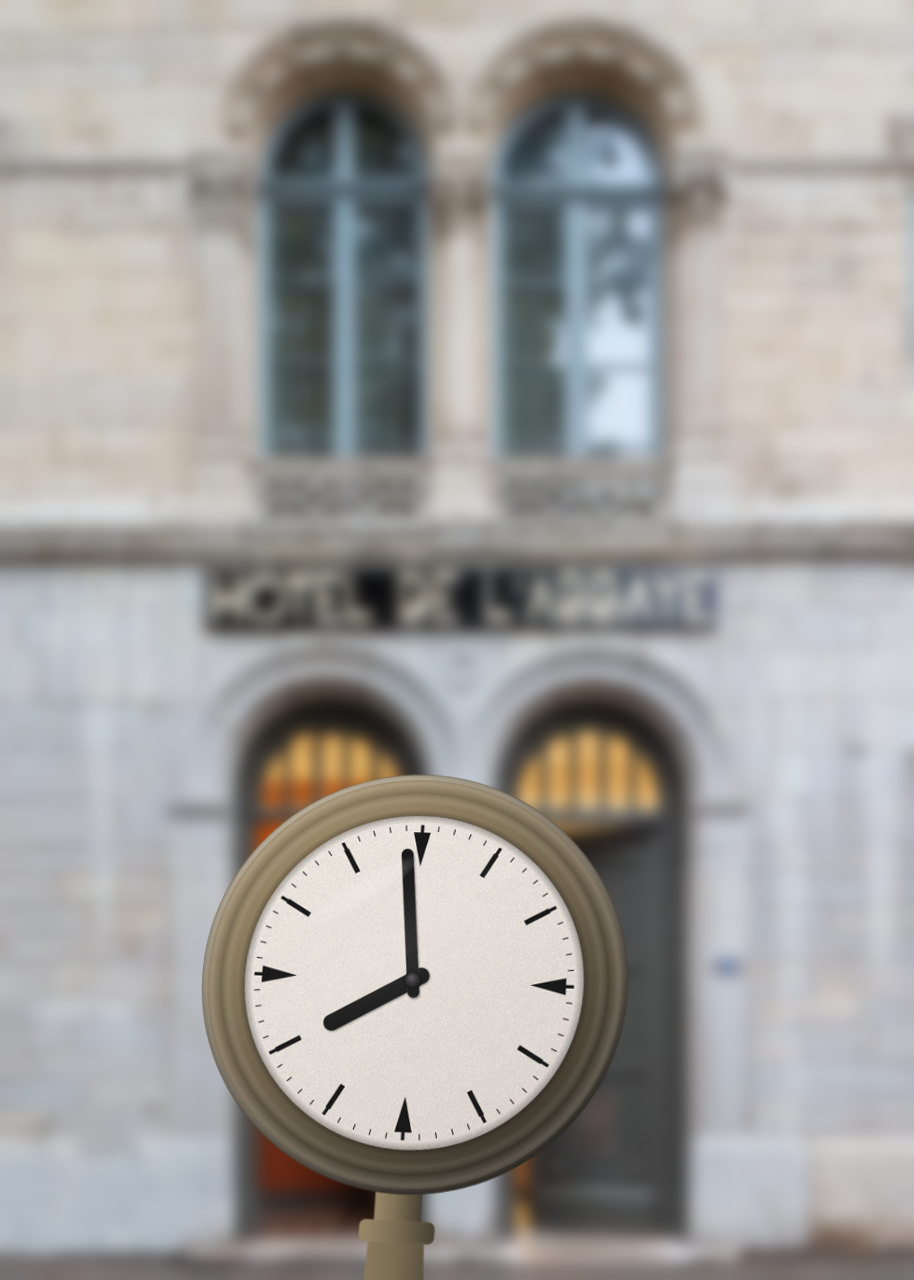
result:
7,59
